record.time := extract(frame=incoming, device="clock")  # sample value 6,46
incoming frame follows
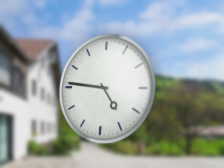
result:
4,46
